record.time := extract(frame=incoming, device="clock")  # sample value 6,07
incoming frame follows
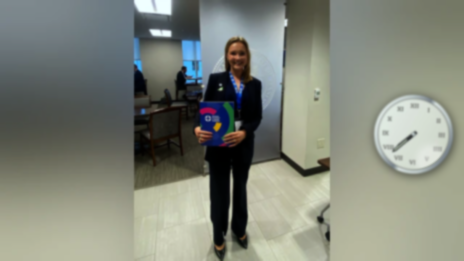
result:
7,38
